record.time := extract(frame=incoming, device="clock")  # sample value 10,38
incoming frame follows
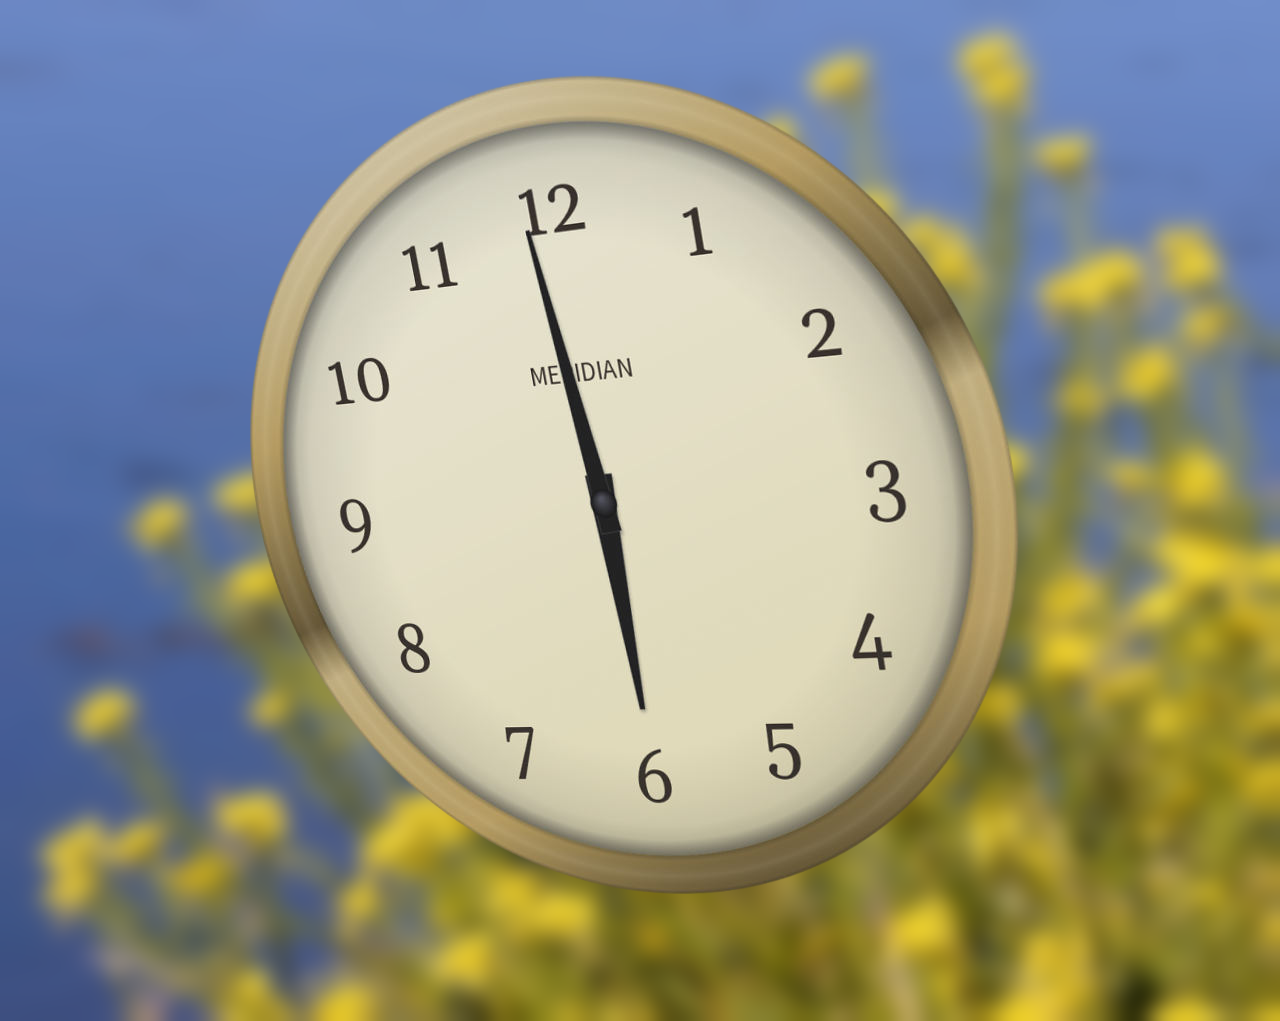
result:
5,59
